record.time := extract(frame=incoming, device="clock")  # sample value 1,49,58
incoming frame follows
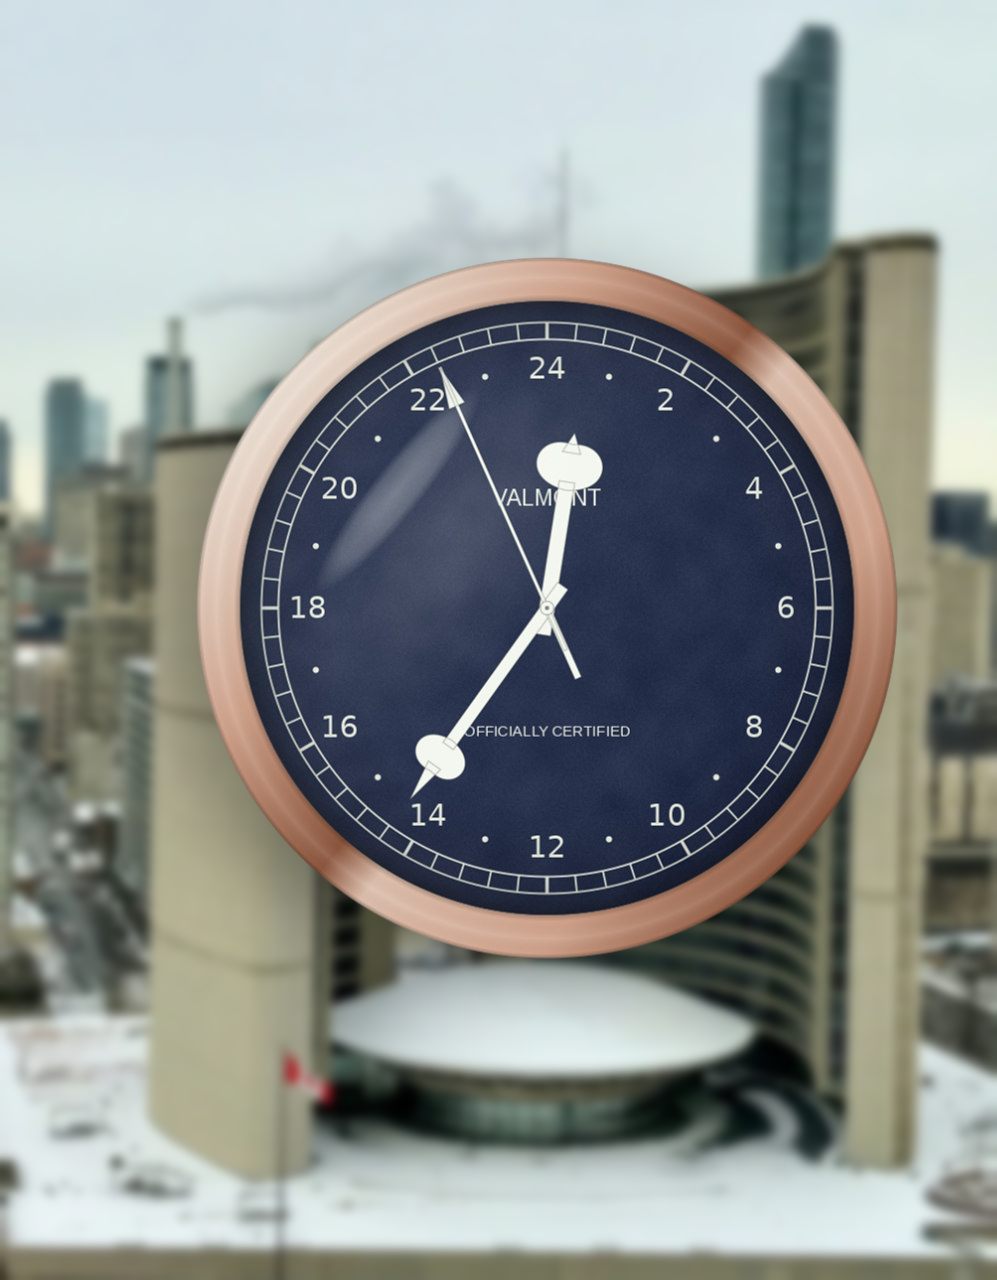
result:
0,35,56
